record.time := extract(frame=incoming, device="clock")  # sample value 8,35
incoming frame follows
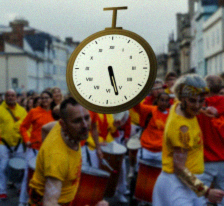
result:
5,27
